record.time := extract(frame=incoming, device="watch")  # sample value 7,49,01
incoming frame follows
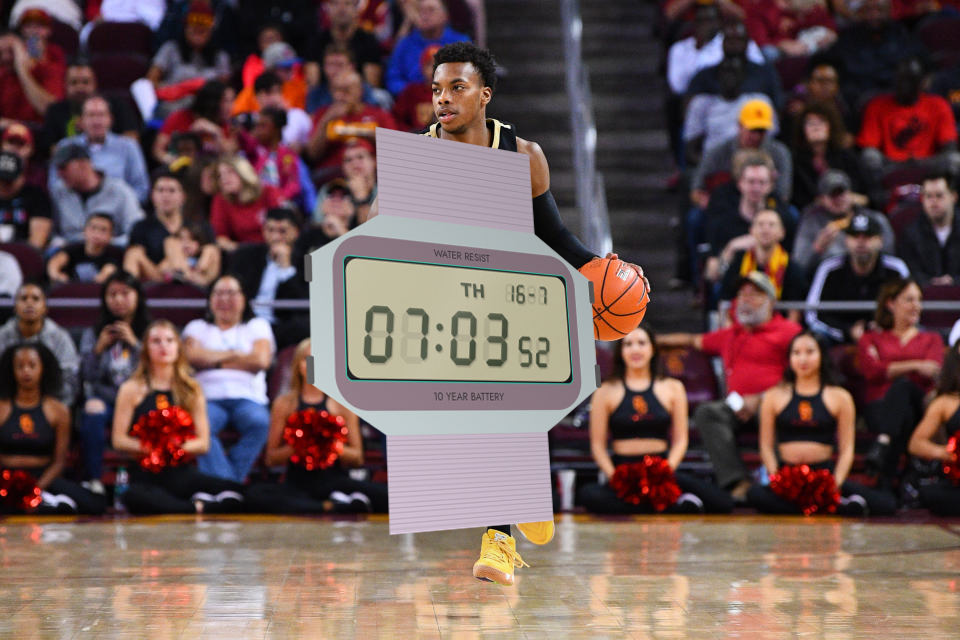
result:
7,03,52
